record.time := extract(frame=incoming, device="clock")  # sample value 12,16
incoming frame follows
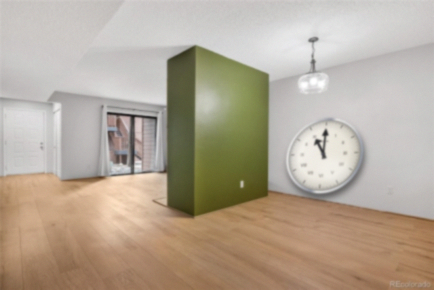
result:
11,00
